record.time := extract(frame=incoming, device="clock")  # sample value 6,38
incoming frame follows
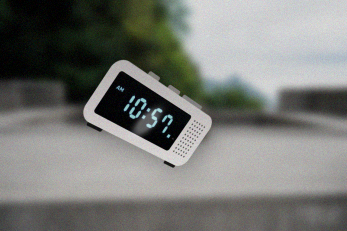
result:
10,57
